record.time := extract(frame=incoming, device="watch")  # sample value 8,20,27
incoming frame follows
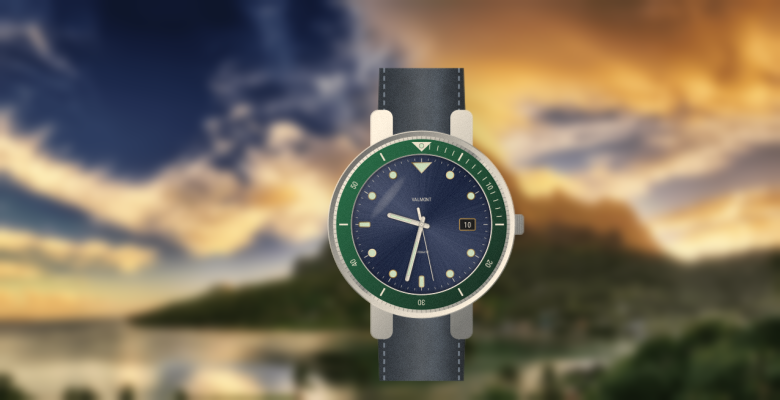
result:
9,32,28
